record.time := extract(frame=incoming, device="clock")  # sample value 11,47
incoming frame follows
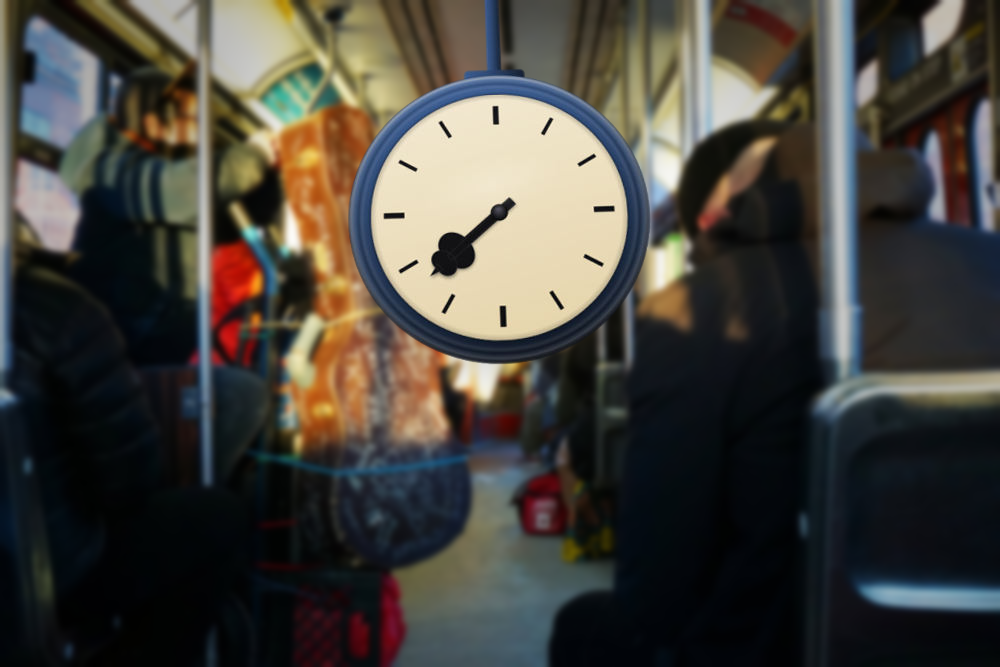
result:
7,38
